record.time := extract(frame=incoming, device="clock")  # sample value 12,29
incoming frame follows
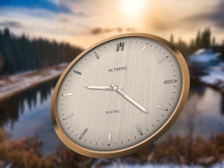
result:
9,22
